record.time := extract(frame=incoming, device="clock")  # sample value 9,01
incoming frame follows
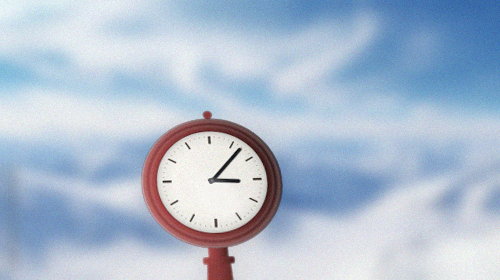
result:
3,07
